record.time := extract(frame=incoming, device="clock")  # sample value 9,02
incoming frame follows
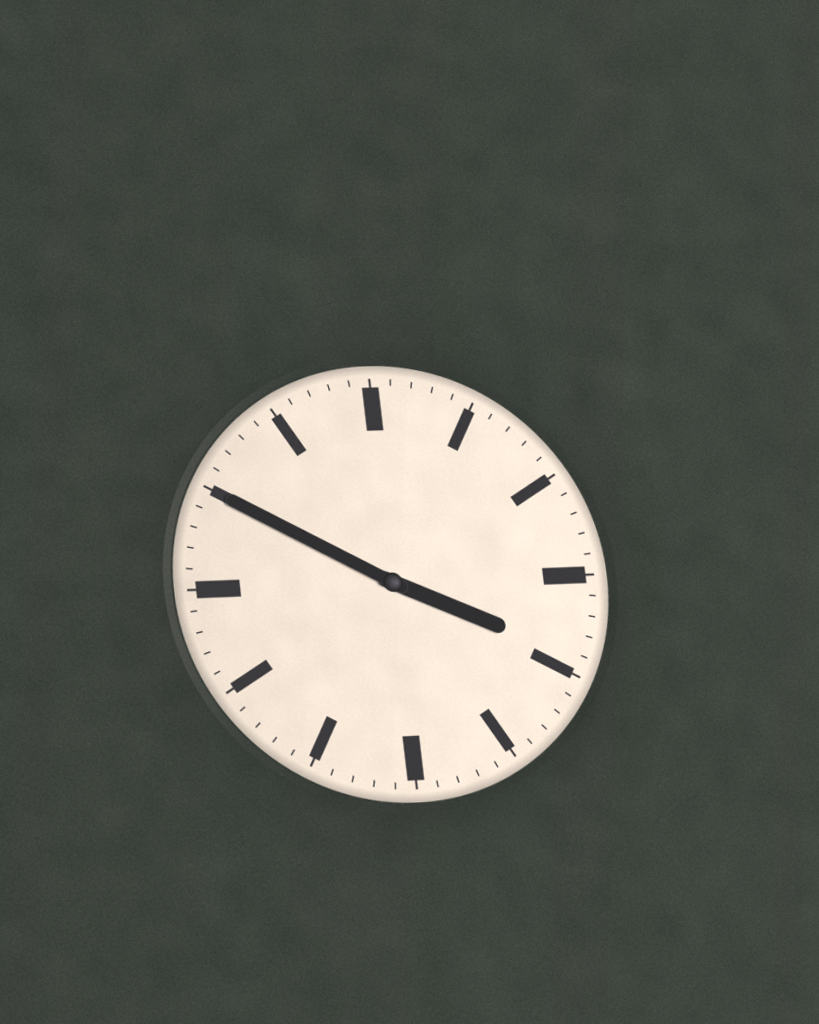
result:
3,50
